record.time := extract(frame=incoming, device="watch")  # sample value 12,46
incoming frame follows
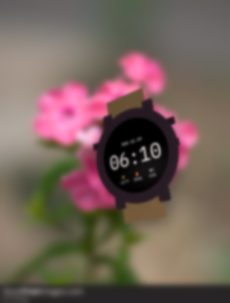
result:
6,10
